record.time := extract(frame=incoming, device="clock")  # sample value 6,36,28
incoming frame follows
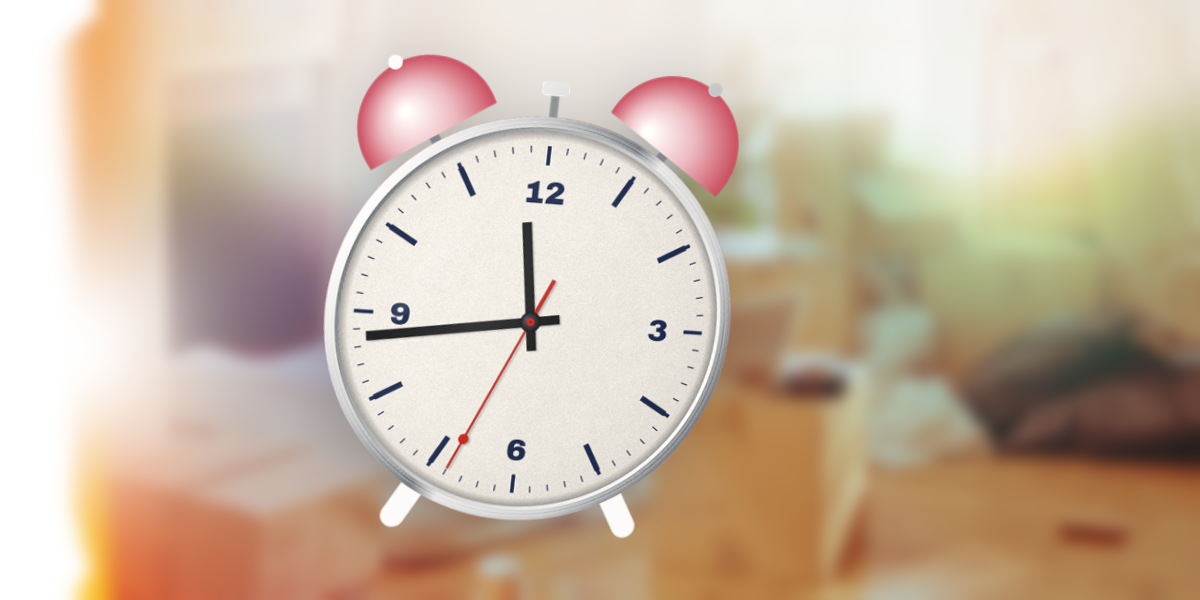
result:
11,43,34
